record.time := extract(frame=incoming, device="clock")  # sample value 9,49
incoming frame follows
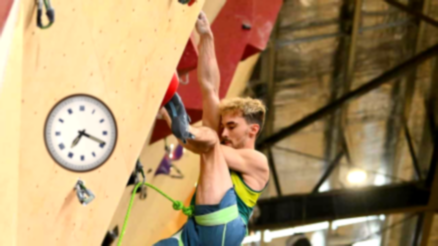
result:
7,19
